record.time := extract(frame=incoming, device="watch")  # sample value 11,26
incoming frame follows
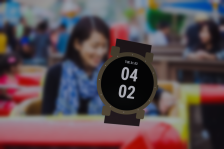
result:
4,02
